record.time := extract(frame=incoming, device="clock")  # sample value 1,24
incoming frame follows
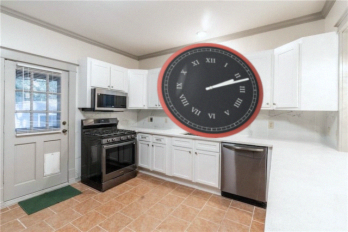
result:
2,12
